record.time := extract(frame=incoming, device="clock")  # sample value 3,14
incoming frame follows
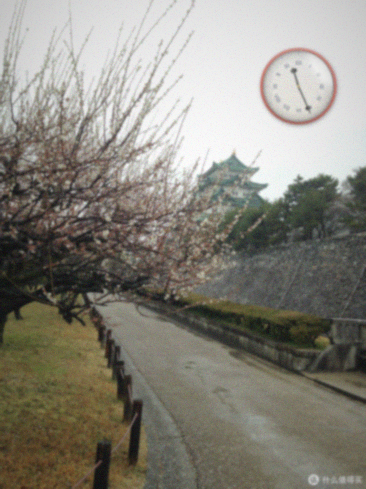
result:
11,26
